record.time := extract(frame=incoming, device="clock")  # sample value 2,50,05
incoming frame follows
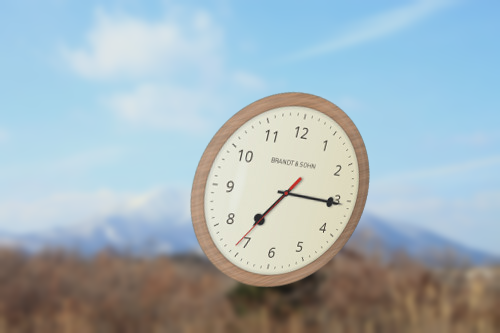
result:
7,15,36
